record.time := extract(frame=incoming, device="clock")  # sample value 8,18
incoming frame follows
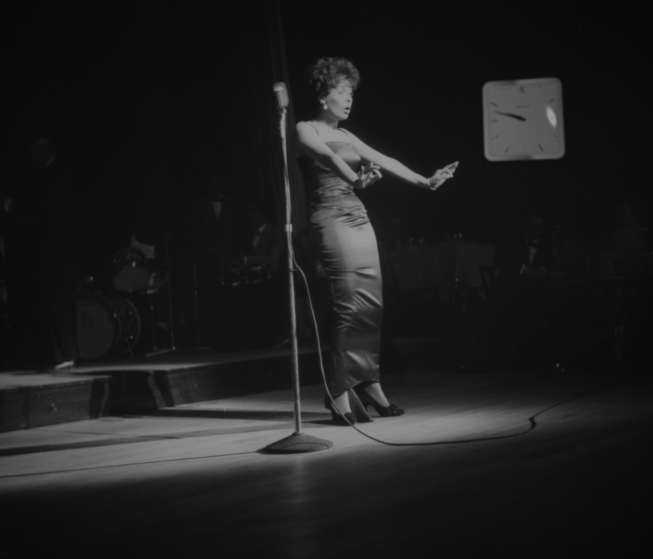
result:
9,48
